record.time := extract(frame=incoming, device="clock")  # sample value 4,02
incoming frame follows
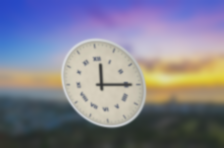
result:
12,15
